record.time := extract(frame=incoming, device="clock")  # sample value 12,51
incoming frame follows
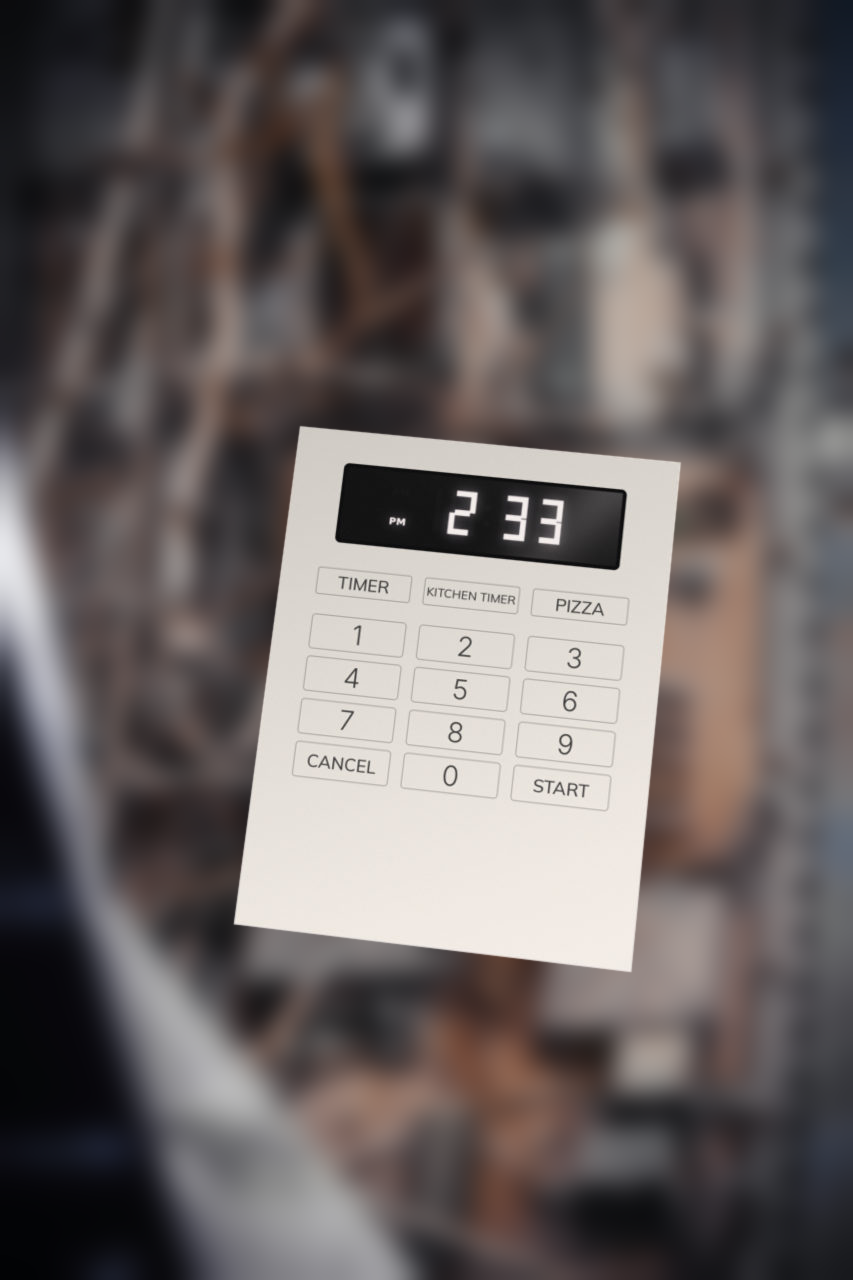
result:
2,33
